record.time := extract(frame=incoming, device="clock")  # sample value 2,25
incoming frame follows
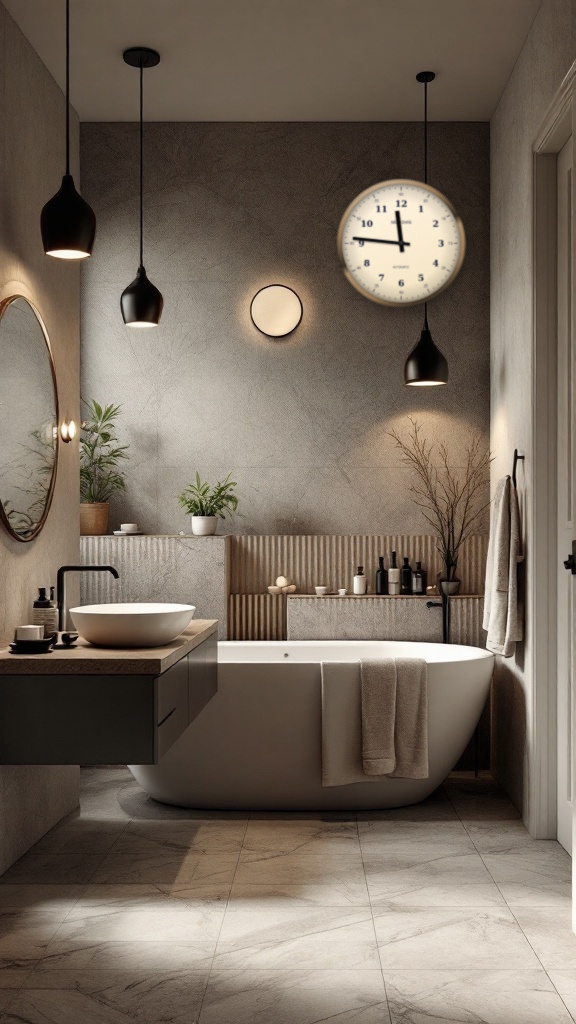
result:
11,46
